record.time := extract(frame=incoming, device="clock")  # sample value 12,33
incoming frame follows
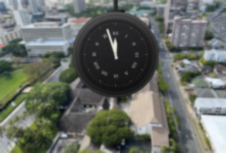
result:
11,57
